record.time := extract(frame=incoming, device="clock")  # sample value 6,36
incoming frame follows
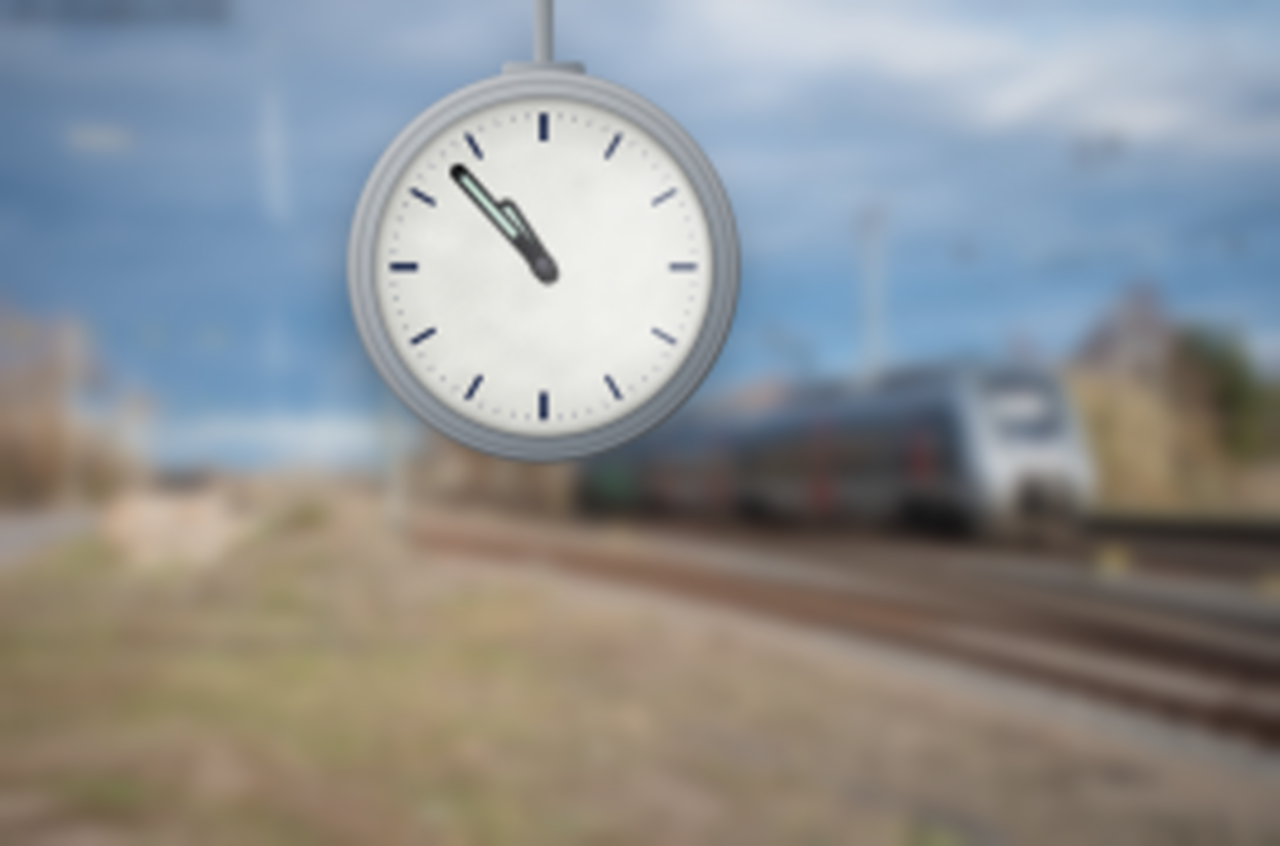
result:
10,53
